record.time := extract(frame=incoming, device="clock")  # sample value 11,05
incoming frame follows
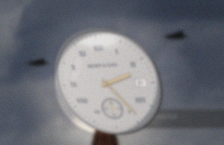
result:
2,24
